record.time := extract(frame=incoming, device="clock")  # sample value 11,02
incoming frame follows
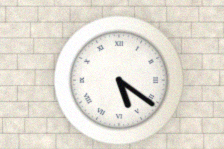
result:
5,21
